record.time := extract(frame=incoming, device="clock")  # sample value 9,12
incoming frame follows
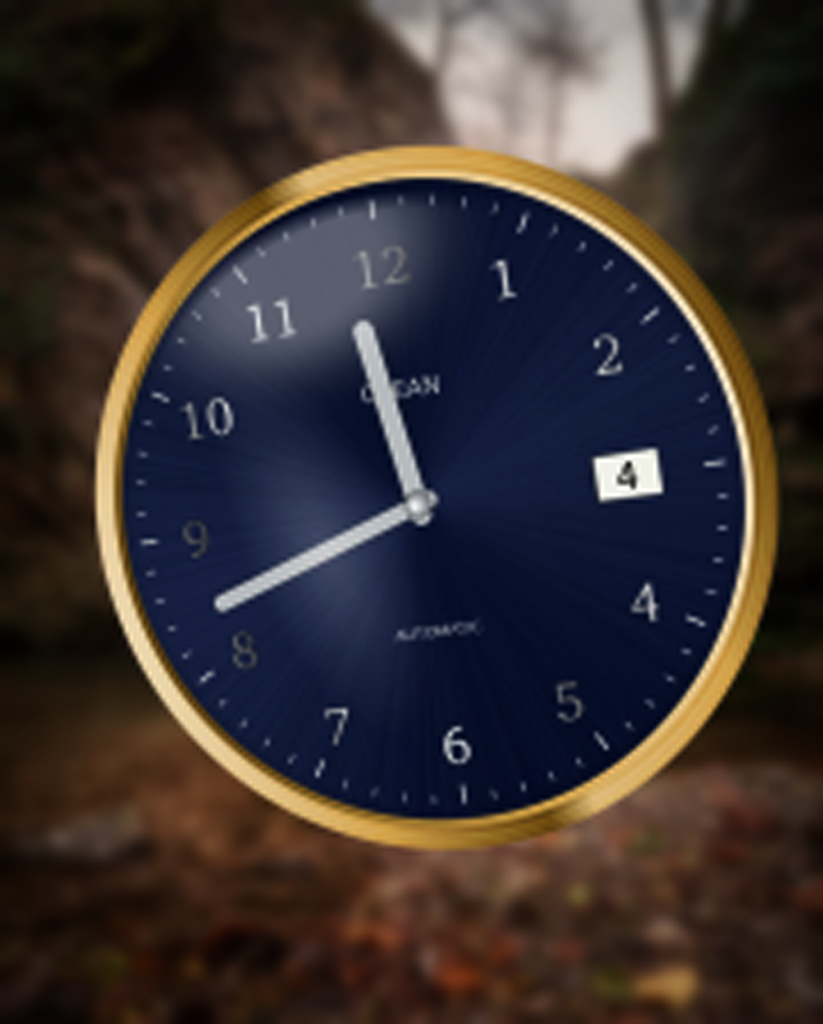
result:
11,42
